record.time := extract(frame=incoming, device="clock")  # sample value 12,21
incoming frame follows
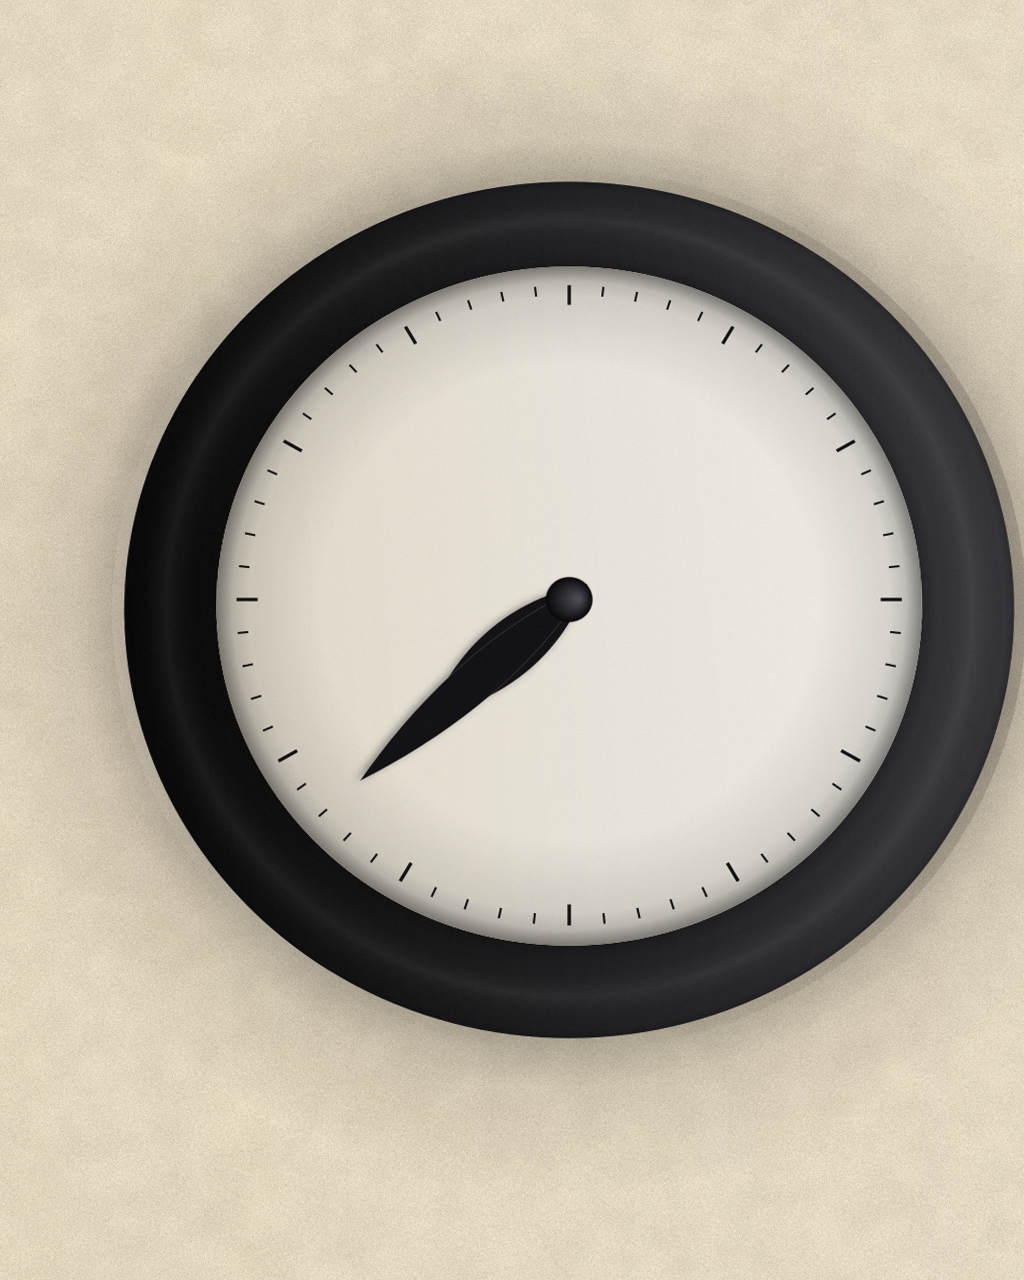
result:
7,38
